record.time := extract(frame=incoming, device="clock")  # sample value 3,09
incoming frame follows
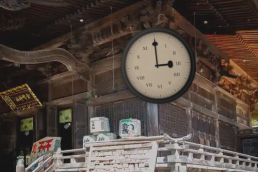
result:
3,00
